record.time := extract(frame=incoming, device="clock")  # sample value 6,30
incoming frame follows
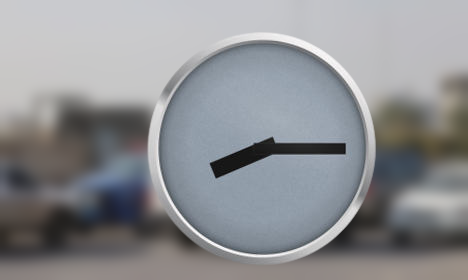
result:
8,15
